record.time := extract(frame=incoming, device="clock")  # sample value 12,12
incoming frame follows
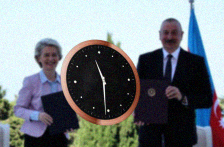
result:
11,31
